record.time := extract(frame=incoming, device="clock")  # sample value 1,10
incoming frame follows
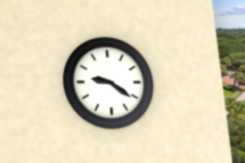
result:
9,21
